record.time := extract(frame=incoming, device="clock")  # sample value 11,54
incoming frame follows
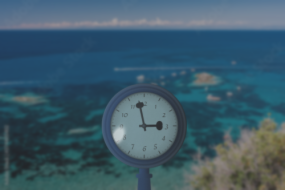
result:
2,58
